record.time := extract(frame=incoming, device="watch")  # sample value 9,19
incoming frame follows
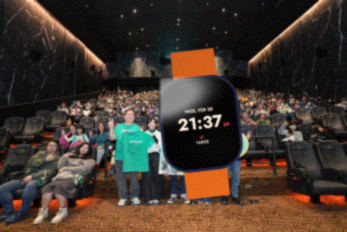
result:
21,37
